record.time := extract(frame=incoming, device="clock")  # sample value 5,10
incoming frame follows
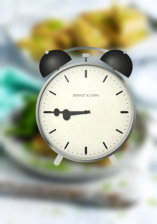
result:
8,45
